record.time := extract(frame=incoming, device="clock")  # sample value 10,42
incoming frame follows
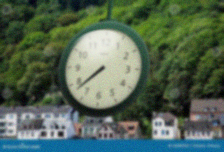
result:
7,38
